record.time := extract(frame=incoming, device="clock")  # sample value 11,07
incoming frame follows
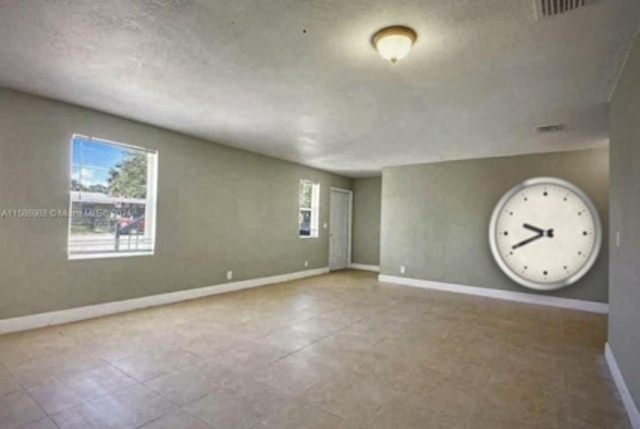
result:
9,41
